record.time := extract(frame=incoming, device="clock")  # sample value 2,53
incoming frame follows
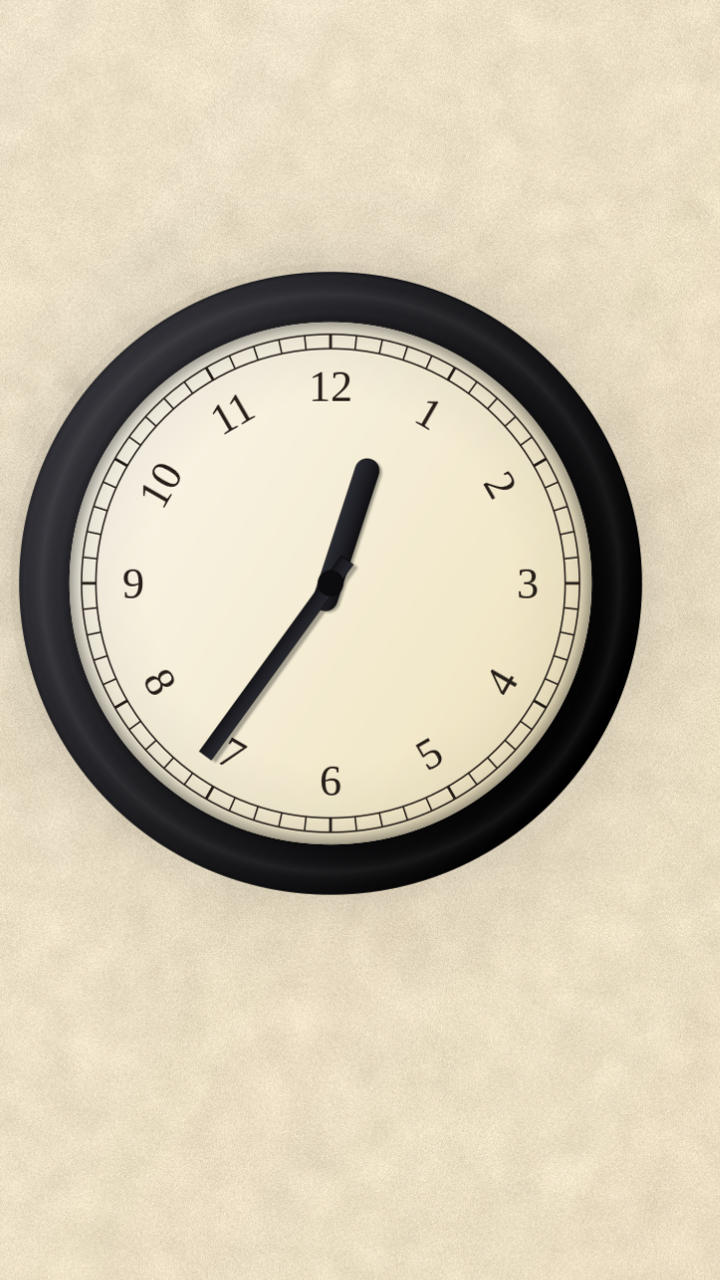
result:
12,36
